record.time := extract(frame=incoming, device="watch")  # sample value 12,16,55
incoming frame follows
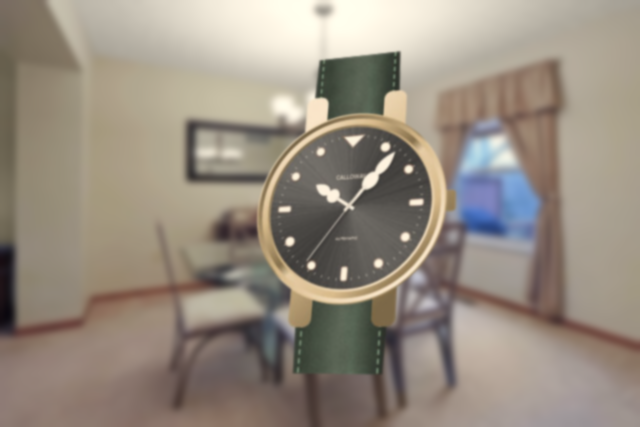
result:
10,06,36
